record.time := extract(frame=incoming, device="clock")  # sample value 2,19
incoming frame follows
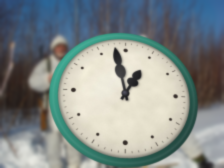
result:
12,58
